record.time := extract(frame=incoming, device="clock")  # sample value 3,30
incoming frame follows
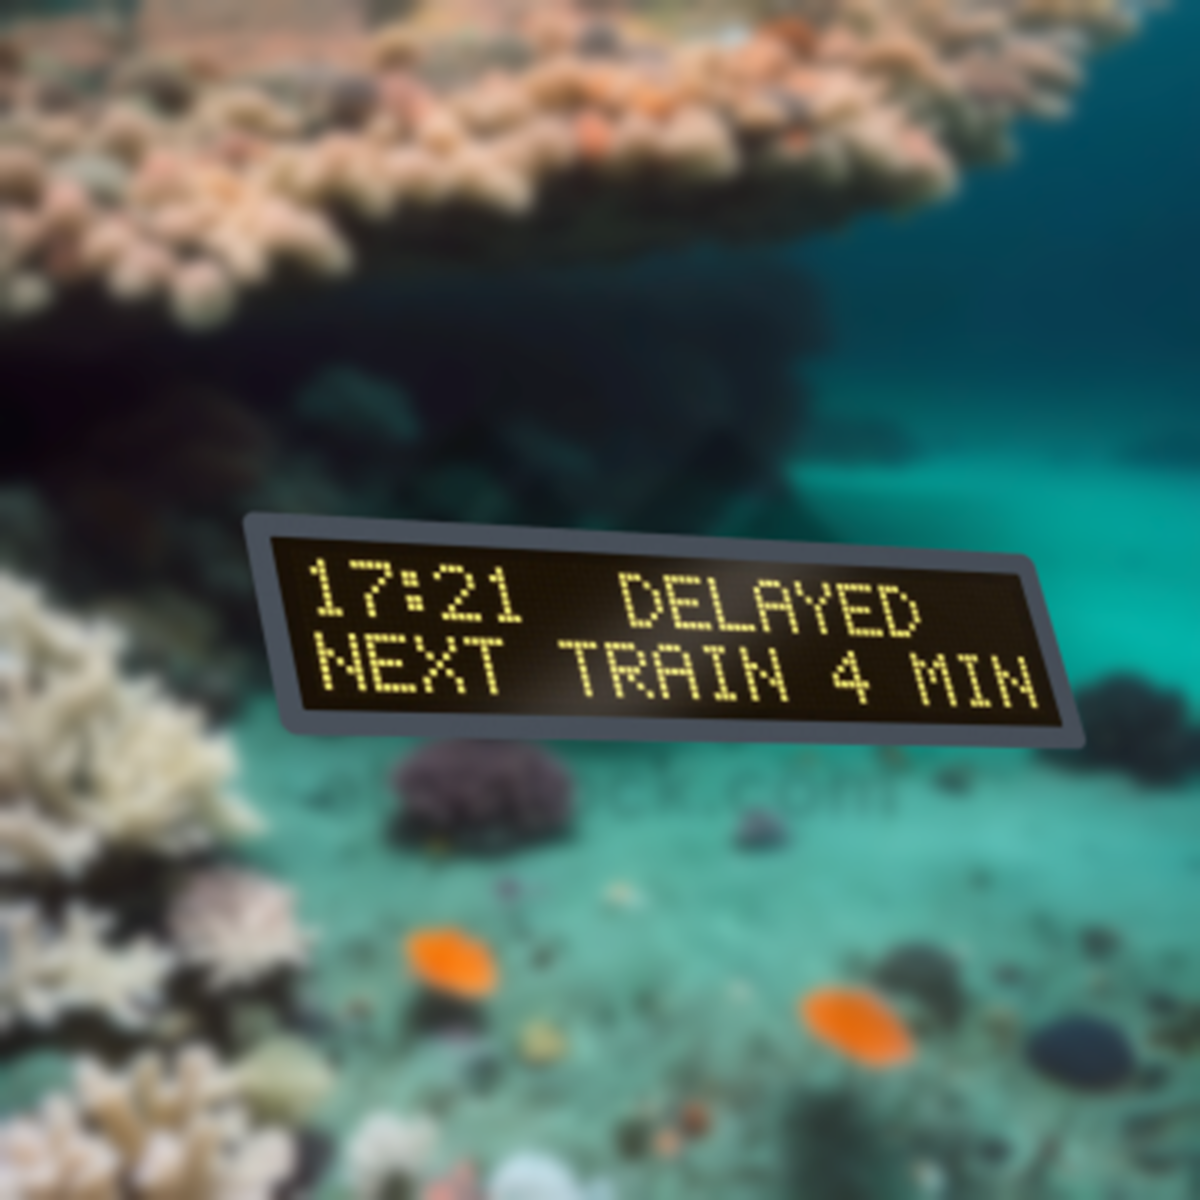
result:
17,21
